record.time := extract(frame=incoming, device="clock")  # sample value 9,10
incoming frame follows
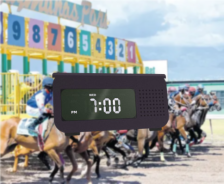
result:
7,00
